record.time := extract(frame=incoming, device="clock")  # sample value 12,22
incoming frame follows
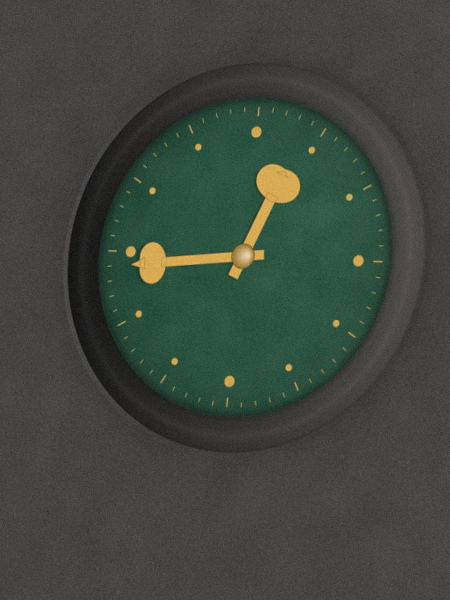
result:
12,44
